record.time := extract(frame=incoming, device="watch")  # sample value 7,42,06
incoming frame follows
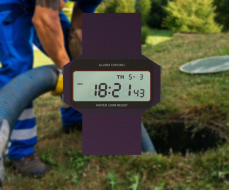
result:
18,21,43
